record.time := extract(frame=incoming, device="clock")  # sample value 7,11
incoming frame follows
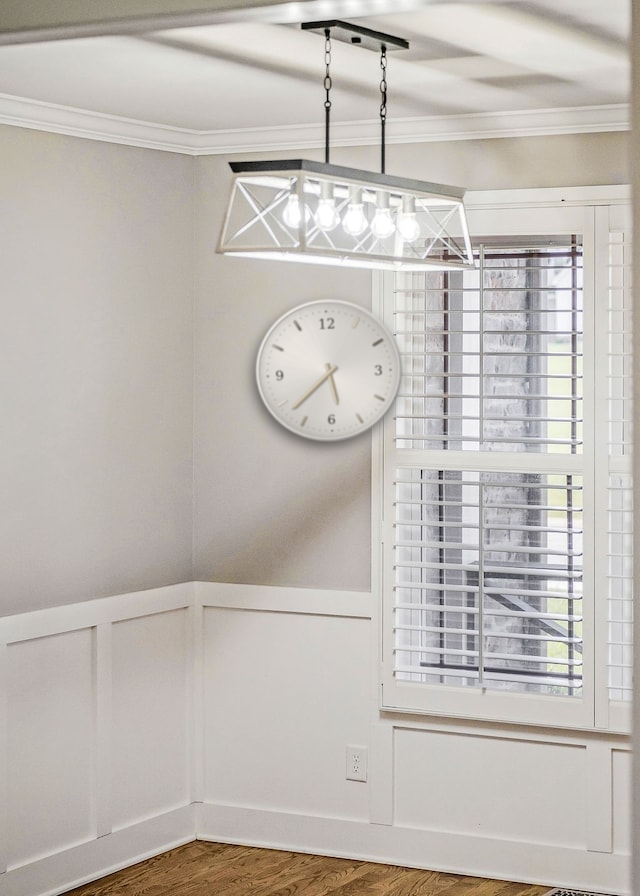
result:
5,38
